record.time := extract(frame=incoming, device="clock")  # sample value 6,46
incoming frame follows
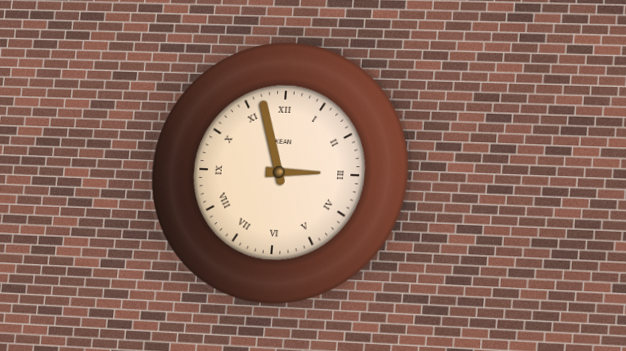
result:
2,57
